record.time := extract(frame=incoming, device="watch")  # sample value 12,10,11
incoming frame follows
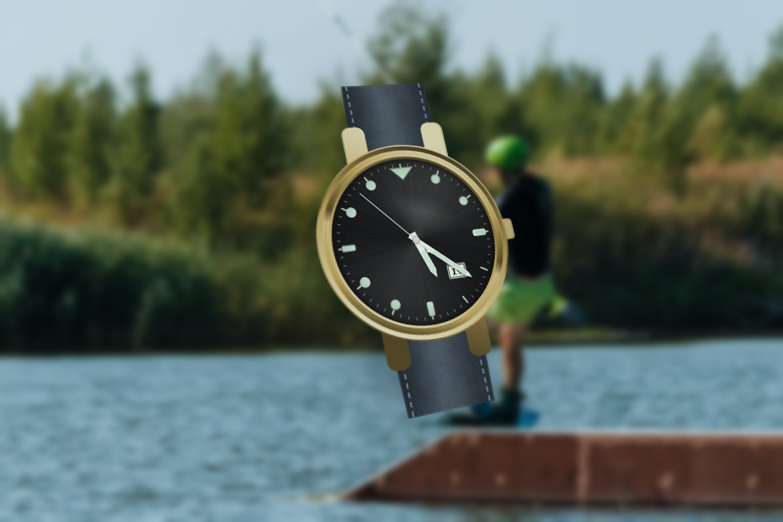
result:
5,21,53
